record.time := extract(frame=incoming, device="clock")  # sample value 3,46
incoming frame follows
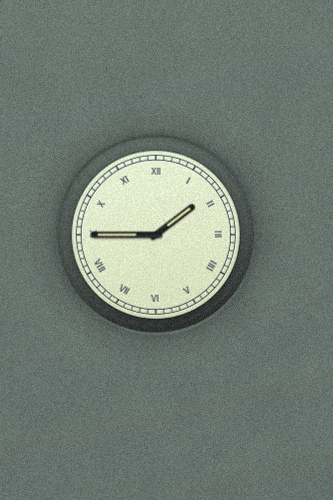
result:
1,45
